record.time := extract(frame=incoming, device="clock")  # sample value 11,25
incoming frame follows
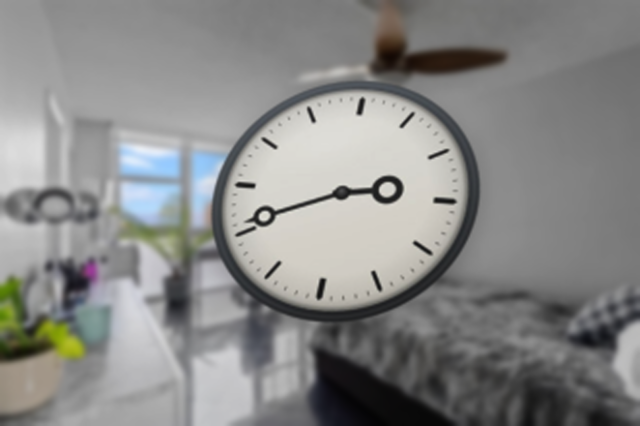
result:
2,41
